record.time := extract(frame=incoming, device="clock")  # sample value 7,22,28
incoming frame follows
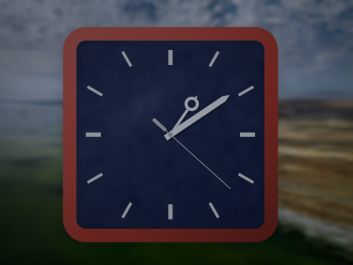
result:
1,09,22
